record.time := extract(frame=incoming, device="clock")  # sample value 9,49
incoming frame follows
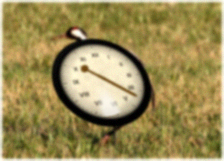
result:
10,22
